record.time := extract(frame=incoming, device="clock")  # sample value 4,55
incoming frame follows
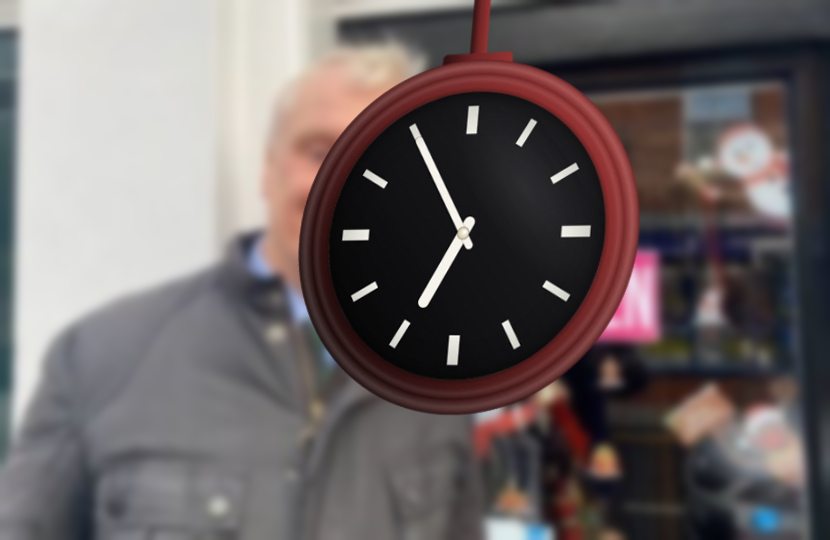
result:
6,55
